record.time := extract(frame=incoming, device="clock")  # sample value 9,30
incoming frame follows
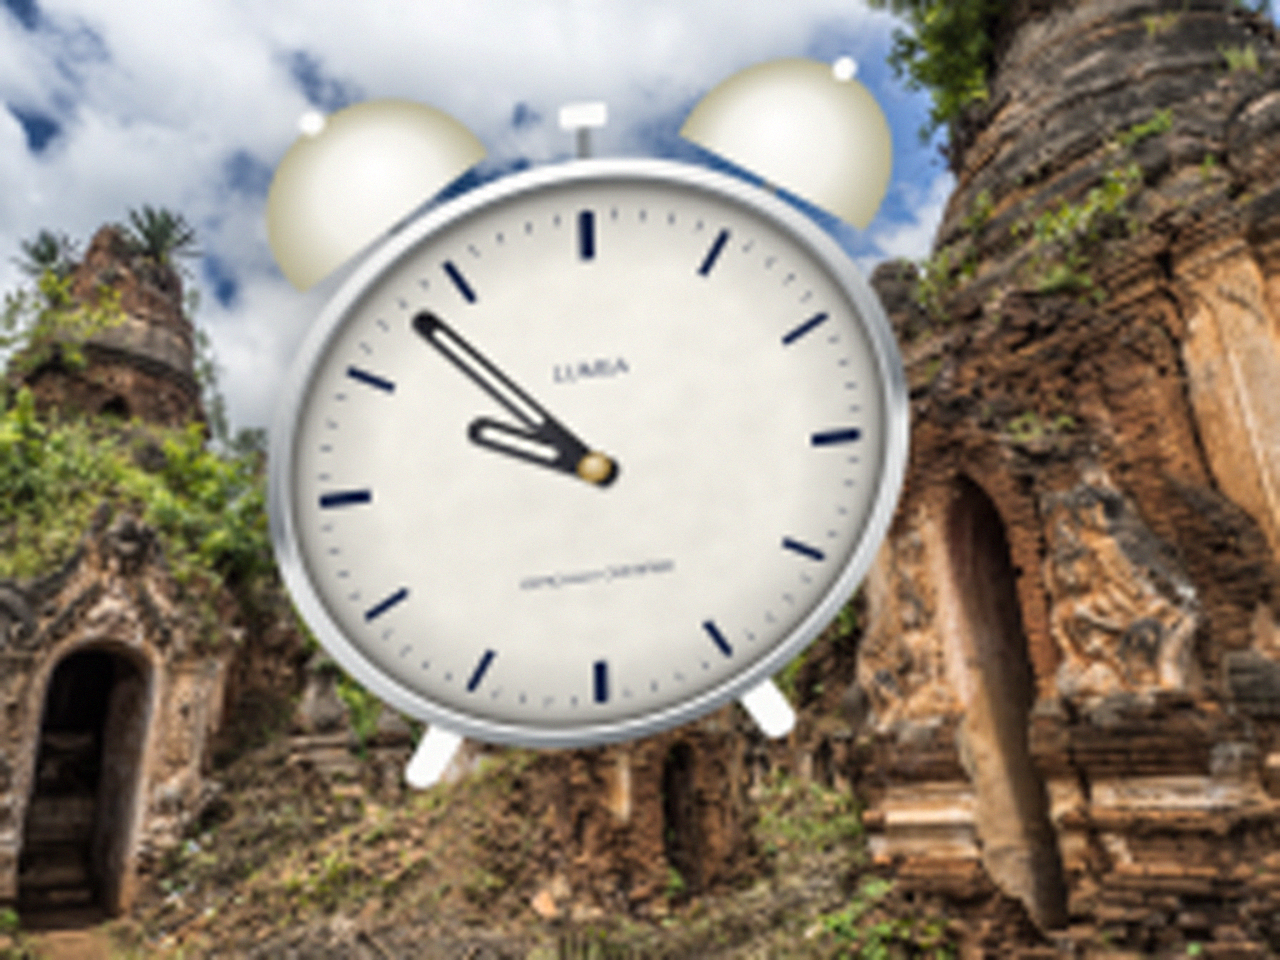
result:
9,53
